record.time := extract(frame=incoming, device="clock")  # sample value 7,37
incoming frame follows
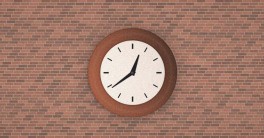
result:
12,39
